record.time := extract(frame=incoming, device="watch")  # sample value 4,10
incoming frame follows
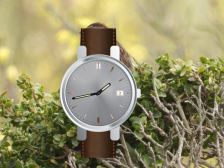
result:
1,43
